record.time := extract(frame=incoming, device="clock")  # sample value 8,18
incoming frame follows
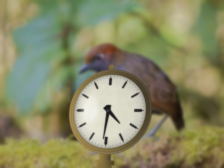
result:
4,31
